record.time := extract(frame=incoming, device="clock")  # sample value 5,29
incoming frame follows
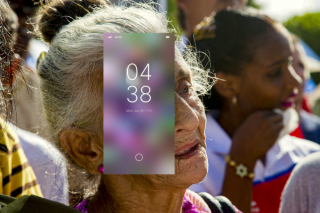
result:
4,38
